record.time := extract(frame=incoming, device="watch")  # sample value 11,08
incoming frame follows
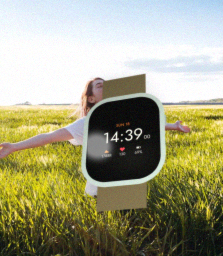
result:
14,39
